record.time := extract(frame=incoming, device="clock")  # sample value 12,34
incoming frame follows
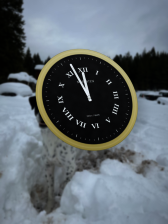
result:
11,57
